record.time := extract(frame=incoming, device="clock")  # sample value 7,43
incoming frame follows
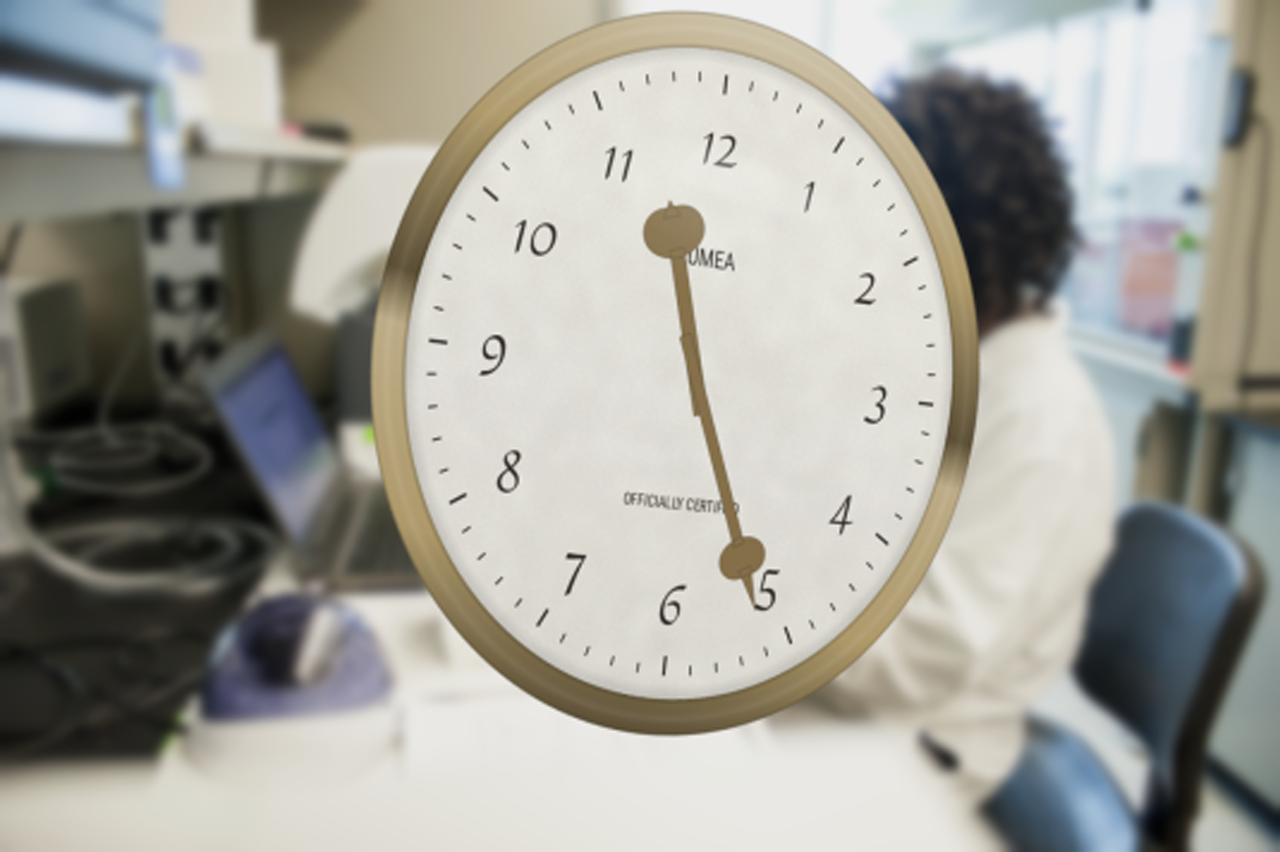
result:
11,26
